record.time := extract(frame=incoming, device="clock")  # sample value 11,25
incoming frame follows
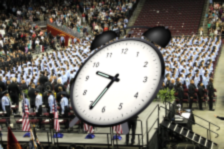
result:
9,34
